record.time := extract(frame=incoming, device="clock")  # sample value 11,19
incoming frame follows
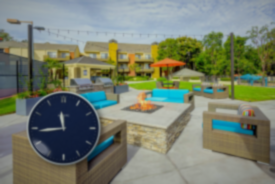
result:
11,44
